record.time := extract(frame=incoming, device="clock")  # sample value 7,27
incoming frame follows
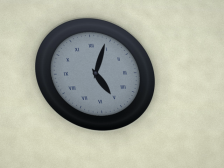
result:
5,04
